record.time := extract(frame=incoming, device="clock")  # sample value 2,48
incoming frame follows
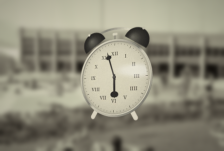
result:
5,57
